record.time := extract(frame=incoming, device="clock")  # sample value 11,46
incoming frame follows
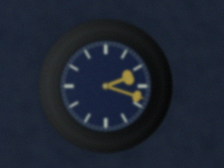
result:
2,18
